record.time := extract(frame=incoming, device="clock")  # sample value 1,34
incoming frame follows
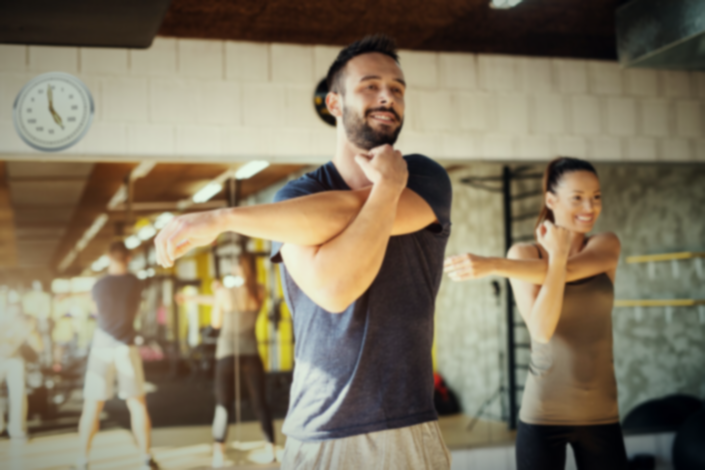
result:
4,59
